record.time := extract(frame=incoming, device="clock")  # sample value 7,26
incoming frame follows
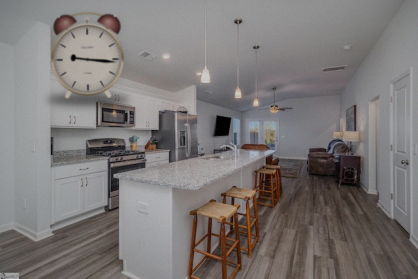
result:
9,16
